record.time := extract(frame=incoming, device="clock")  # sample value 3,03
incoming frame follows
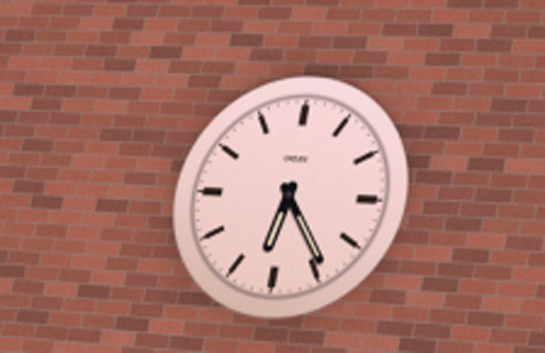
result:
6,24
